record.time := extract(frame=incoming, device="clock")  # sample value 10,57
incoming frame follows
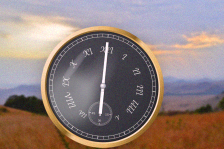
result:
6,00
